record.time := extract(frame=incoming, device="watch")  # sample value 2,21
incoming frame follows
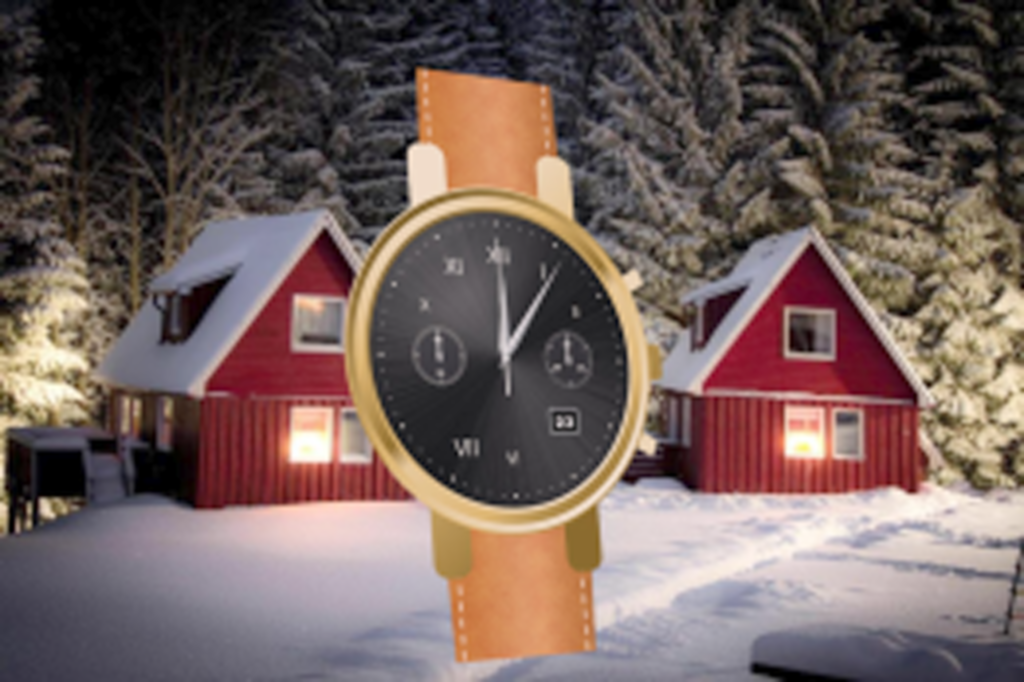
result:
12,06
